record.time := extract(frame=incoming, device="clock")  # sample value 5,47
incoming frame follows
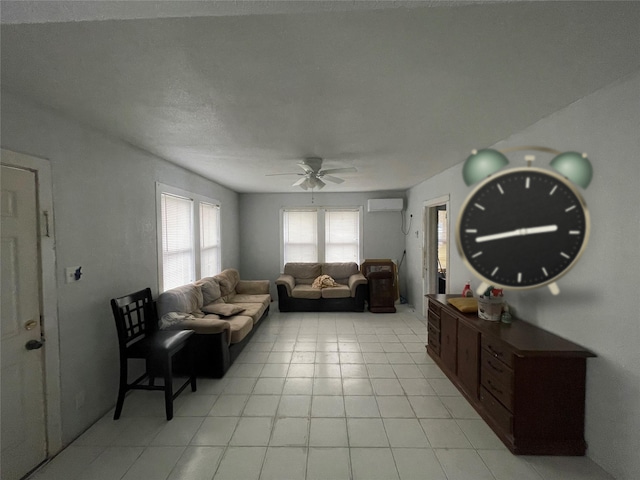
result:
2,43
